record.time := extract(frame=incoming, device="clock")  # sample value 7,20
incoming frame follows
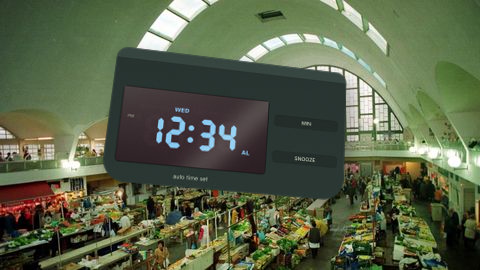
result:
12,34
